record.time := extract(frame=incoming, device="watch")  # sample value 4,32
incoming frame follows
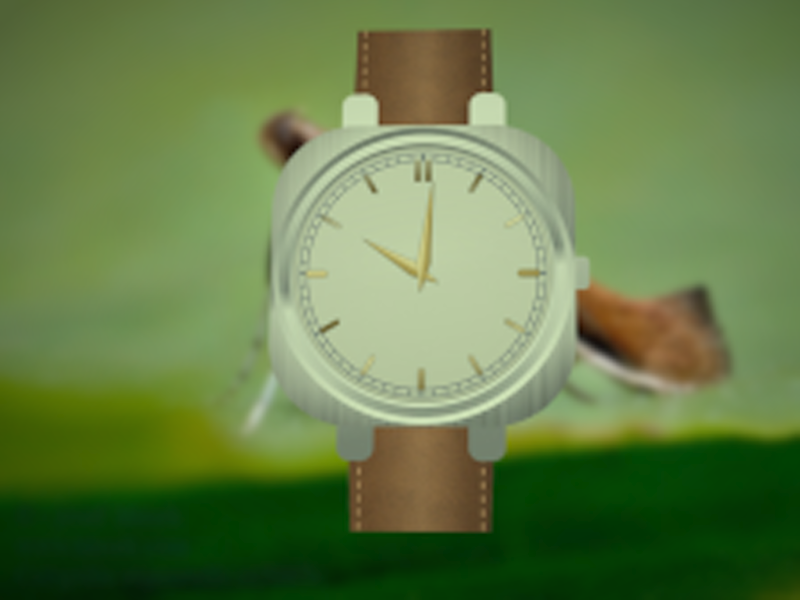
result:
10,01
